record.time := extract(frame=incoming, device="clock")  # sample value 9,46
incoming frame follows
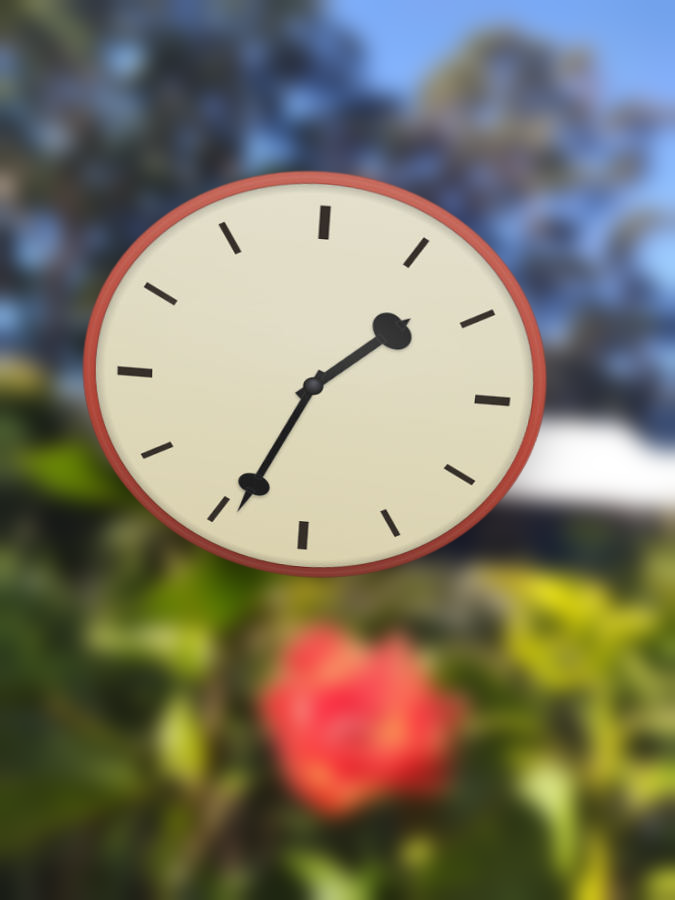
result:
1,34
